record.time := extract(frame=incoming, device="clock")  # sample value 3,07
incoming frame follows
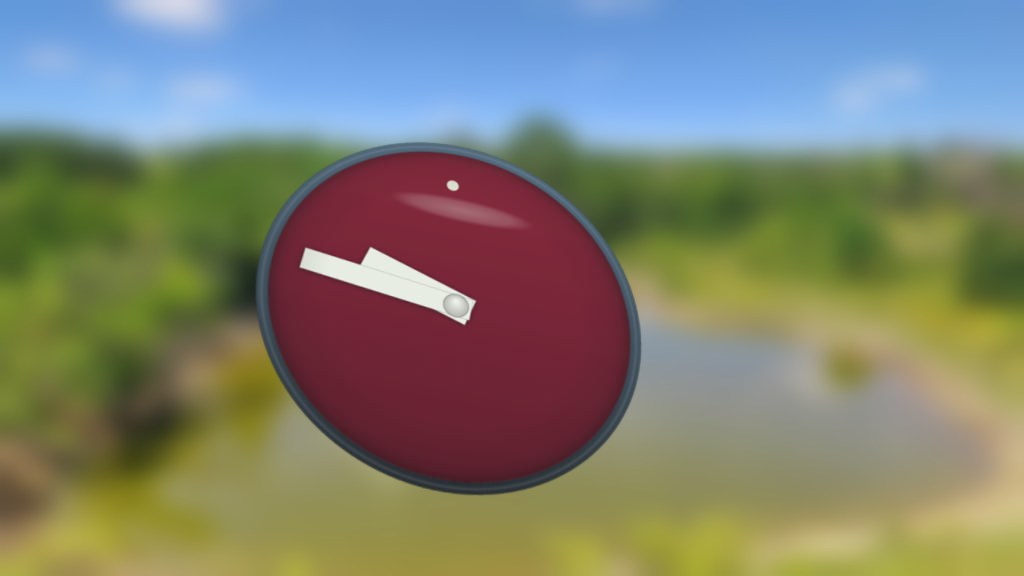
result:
9,47
